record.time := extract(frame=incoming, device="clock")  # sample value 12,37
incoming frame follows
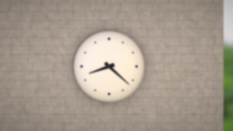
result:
8,22
